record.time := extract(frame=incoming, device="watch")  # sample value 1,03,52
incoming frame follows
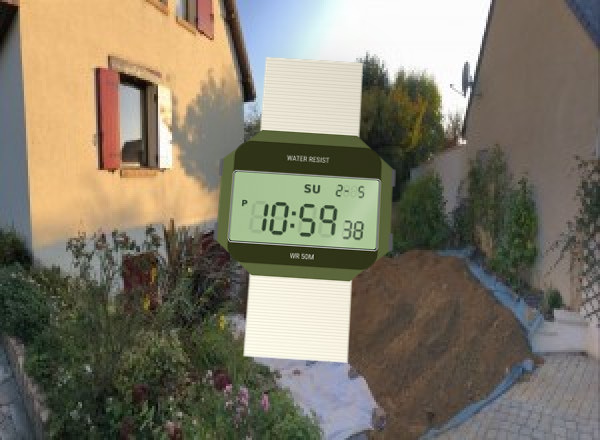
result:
10,59,38
